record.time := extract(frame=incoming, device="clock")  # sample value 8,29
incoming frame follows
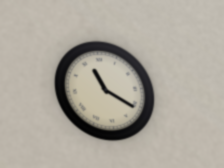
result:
11,21
